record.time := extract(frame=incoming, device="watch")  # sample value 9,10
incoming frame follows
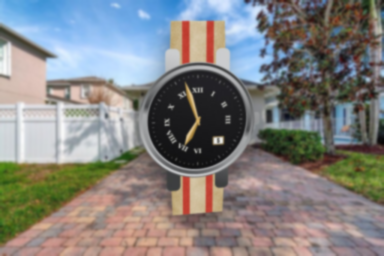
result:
6,57
